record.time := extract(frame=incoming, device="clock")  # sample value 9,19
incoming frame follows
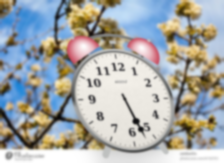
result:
5,27
